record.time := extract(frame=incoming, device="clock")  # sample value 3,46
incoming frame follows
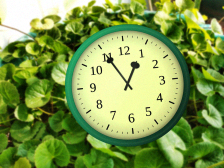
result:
12,55
